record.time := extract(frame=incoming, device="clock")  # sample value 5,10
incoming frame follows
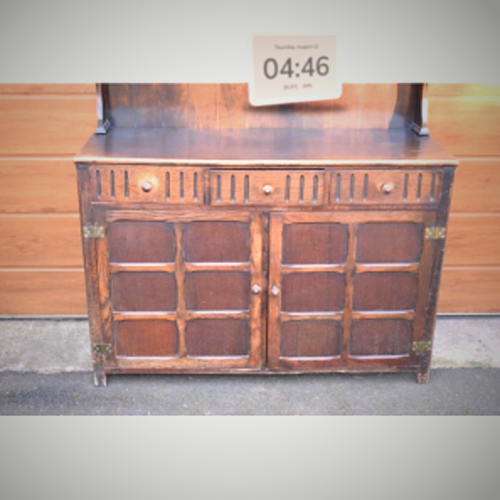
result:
4,46
